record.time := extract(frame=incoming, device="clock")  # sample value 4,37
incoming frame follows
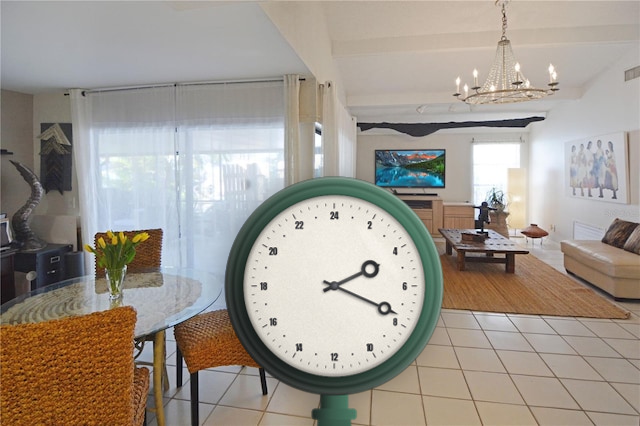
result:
4,19
